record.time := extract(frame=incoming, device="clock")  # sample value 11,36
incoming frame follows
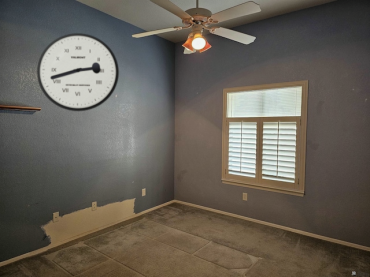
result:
2,42
